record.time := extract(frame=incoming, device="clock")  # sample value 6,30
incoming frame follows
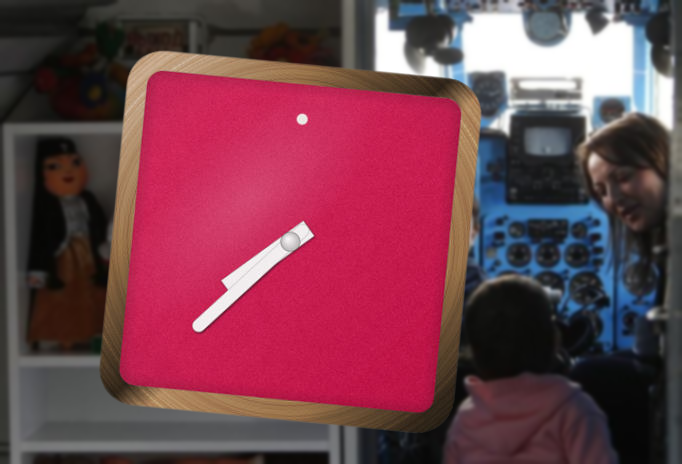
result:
7,37
